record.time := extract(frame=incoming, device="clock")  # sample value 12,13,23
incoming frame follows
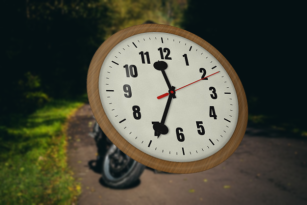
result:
11,34,11
